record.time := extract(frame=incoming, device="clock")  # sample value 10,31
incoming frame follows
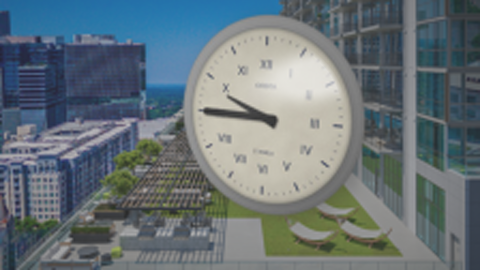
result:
9,45
